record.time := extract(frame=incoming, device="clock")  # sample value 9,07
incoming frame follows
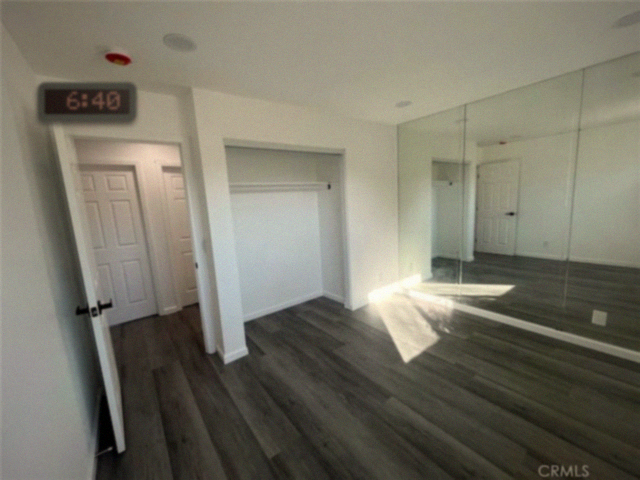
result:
6,40
